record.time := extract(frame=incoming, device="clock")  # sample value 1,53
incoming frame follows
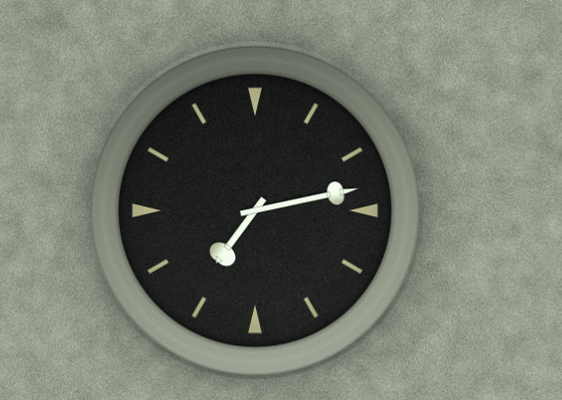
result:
7,13
